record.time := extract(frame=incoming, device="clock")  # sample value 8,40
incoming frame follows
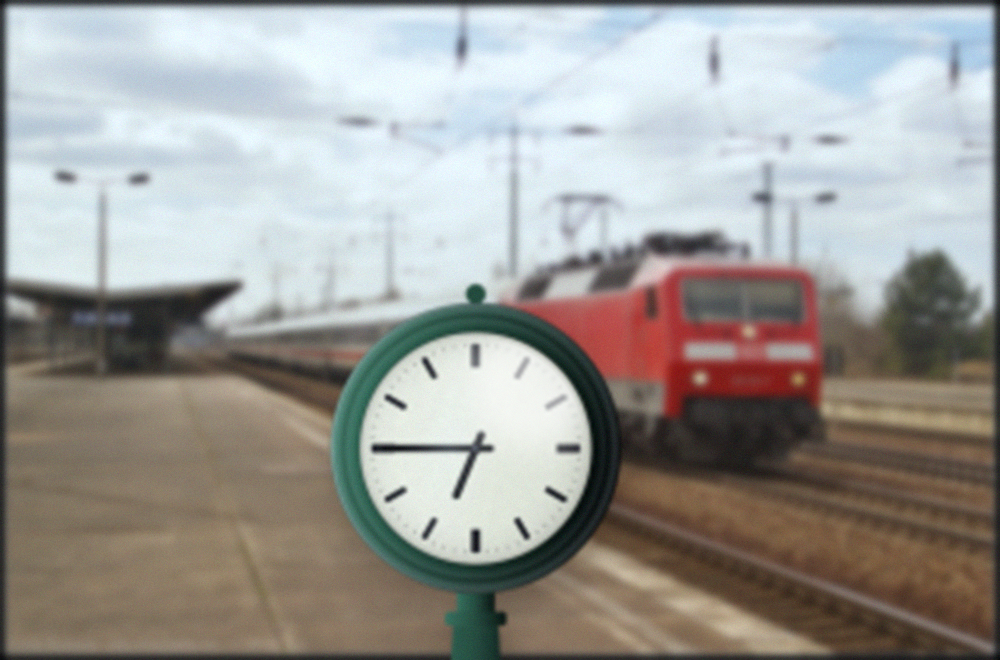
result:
6,45
